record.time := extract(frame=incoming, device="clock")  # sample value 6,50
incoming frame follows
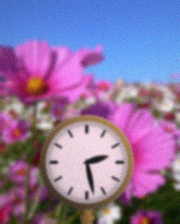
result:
2,28
